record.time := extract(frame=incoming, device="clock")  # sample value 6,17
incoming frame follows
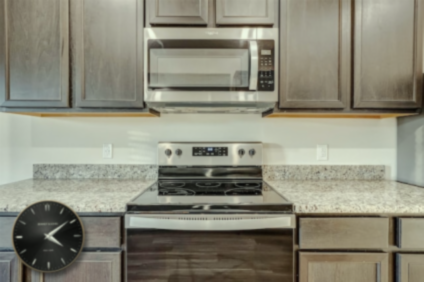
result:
4,09
